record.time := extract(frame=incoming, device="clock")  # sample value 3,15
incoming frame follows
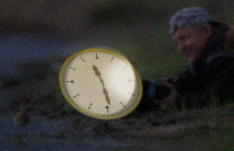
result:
11,29
